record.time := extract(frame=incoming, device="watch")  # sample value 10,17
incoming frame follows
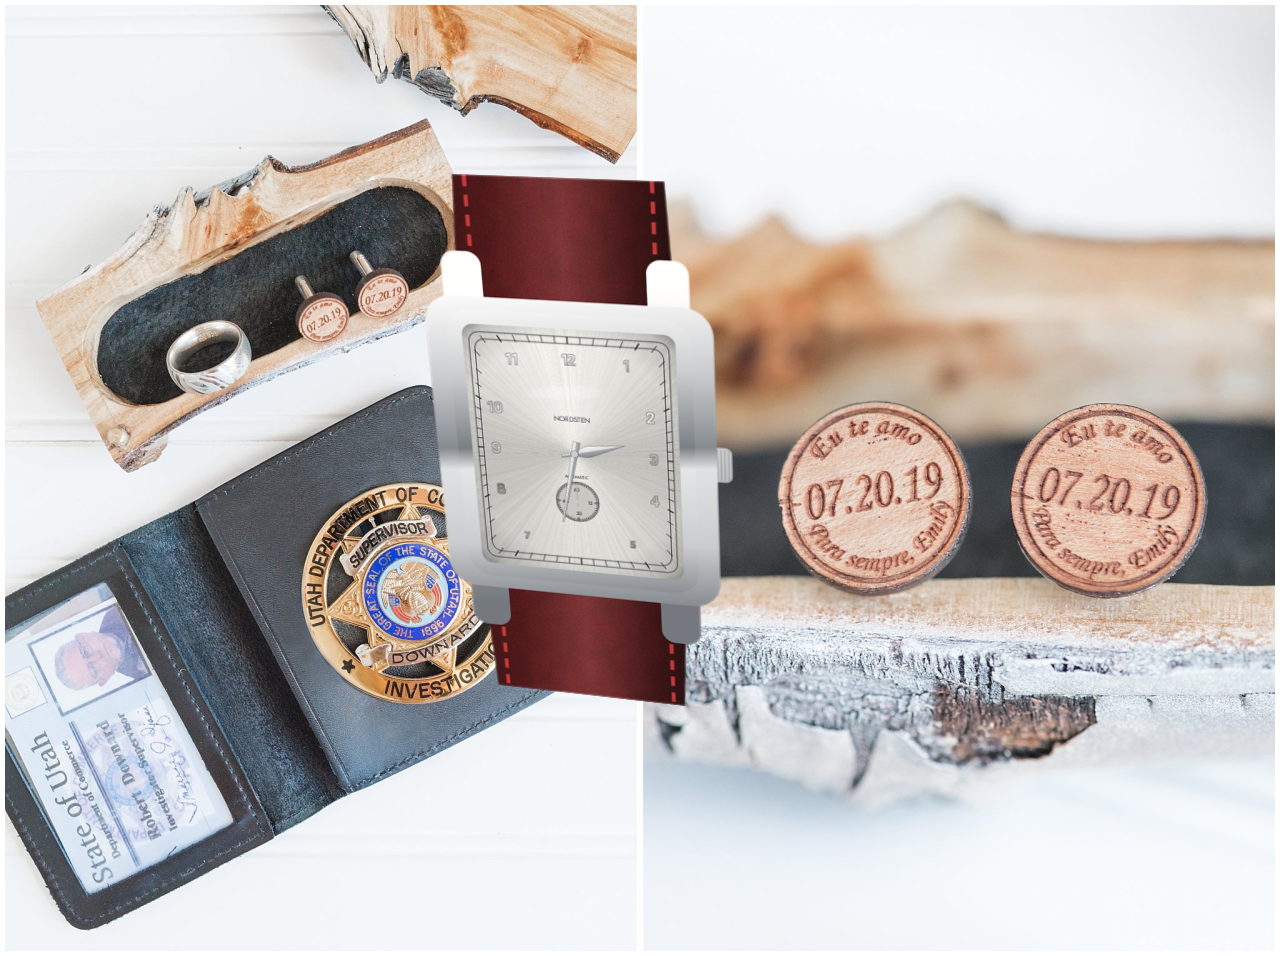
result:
2,32
